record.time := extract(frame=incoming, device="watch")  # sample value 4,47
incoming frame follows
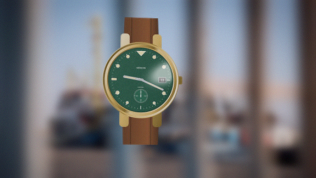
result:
9,19
